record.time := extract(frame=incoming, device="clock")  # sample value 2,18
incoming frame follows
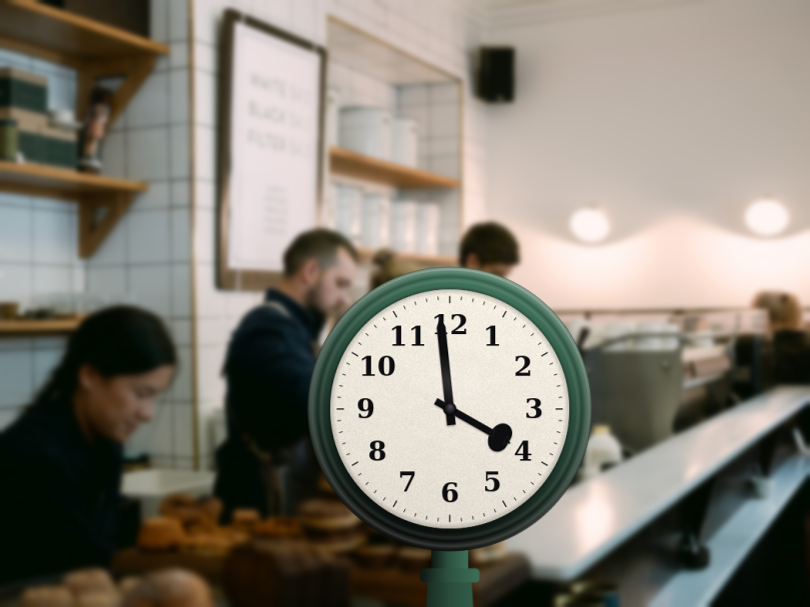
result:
3,59
